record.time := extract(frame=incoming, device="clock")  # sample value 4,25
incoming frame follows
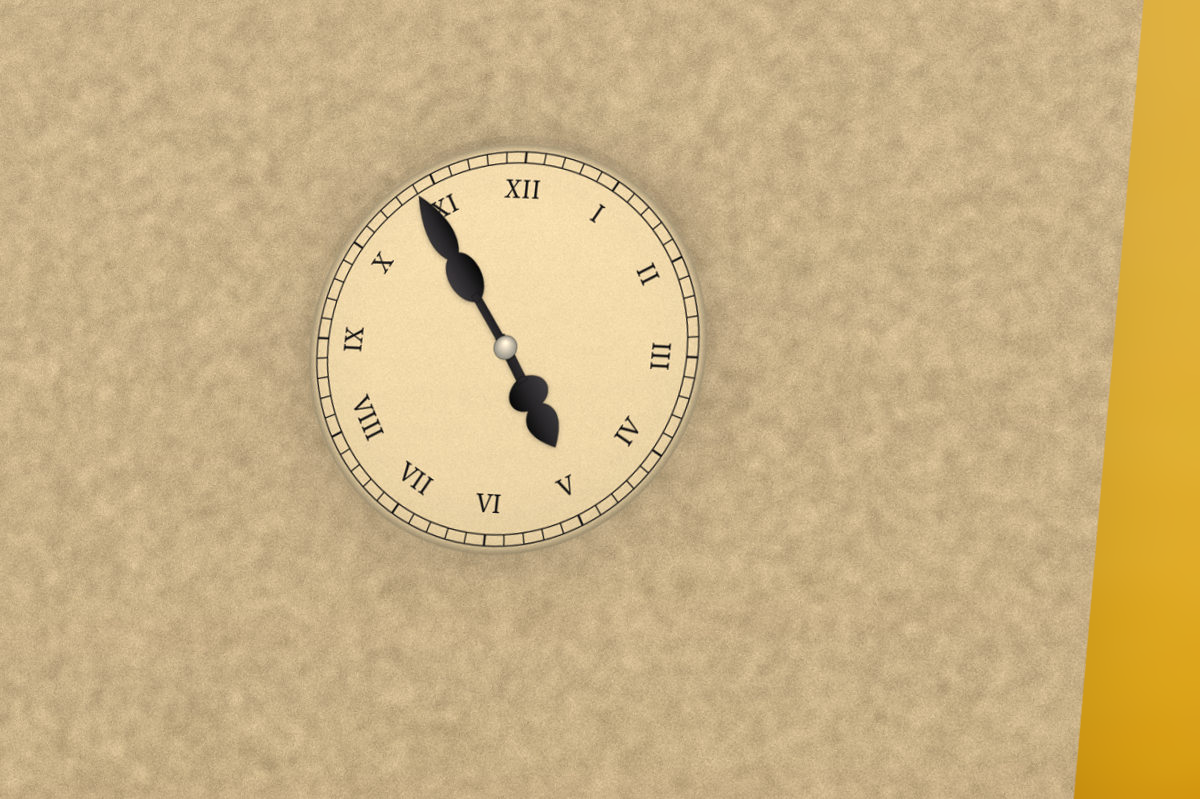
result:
4,54
